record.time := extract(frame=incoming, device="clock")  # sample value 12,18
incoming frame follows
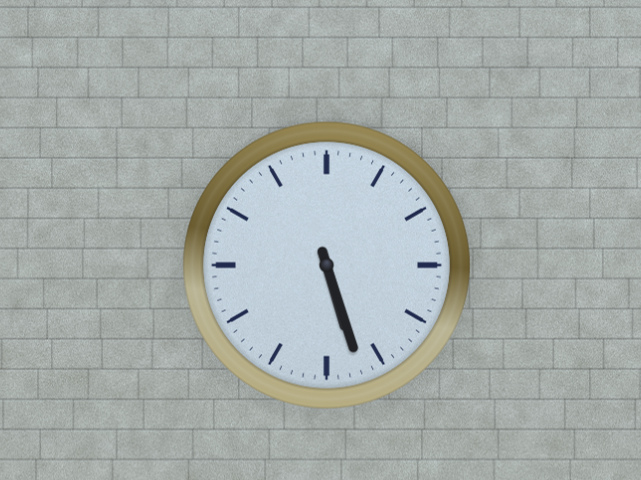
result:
5,27
